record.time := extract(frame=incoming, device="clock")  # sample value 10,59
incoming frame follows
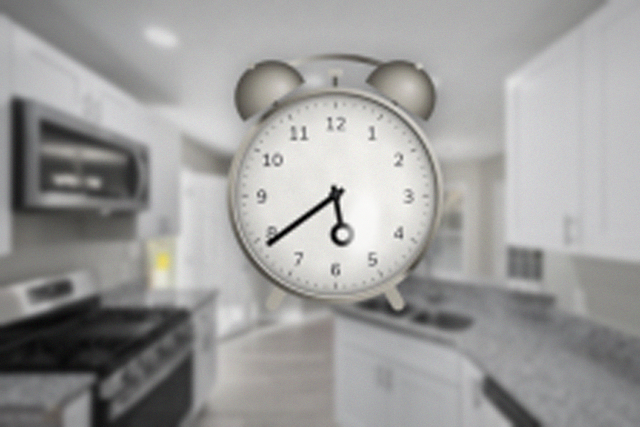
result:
5,39
